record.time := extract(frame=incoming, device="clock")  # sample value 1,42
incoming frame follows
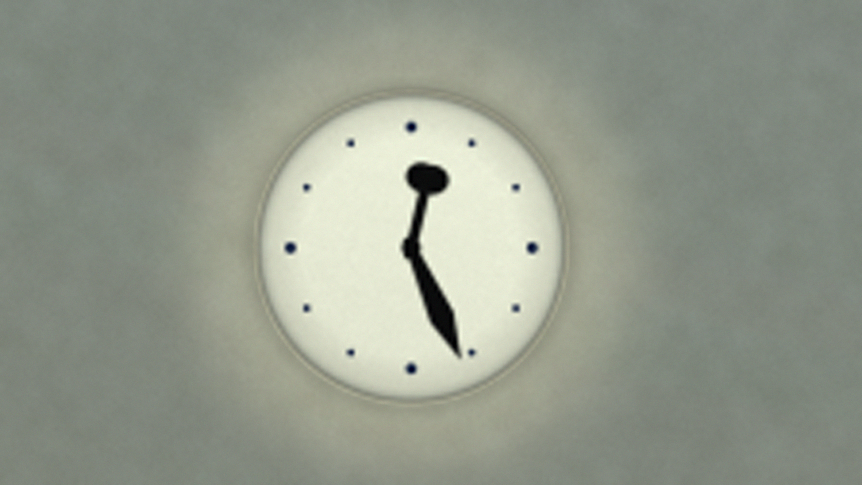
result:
12,26
